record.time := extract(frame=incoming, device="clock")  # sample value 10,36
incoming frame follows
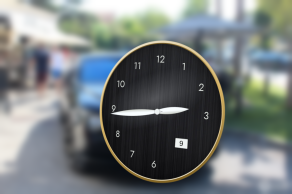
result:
2,44
